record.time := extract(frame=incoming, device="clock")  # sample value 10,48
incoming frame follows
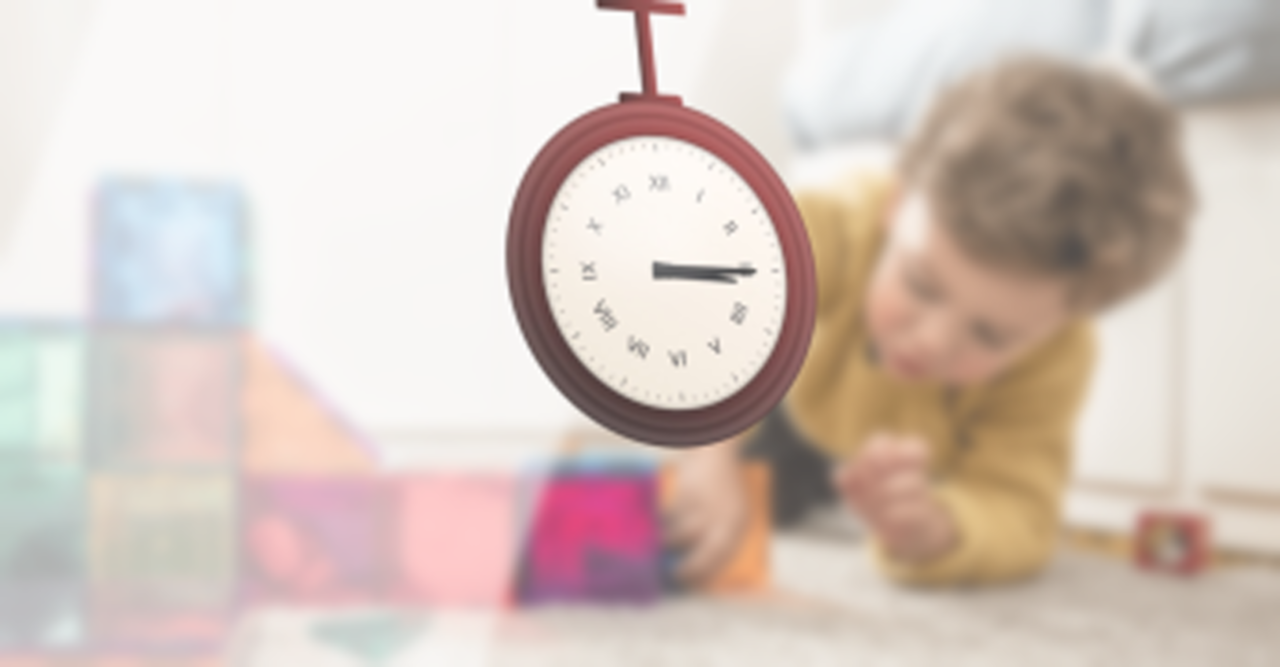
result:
3,15
